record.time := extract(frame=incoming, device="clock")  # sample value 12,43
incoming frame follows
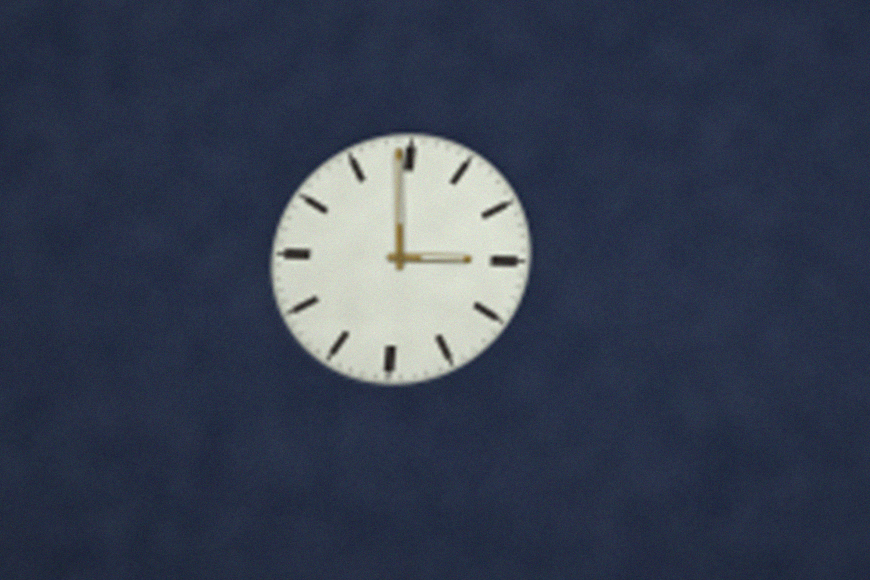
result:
2,59
